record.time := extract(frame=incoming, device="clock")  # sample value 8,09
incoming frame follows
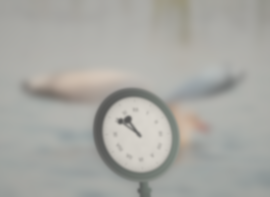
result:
10,51
